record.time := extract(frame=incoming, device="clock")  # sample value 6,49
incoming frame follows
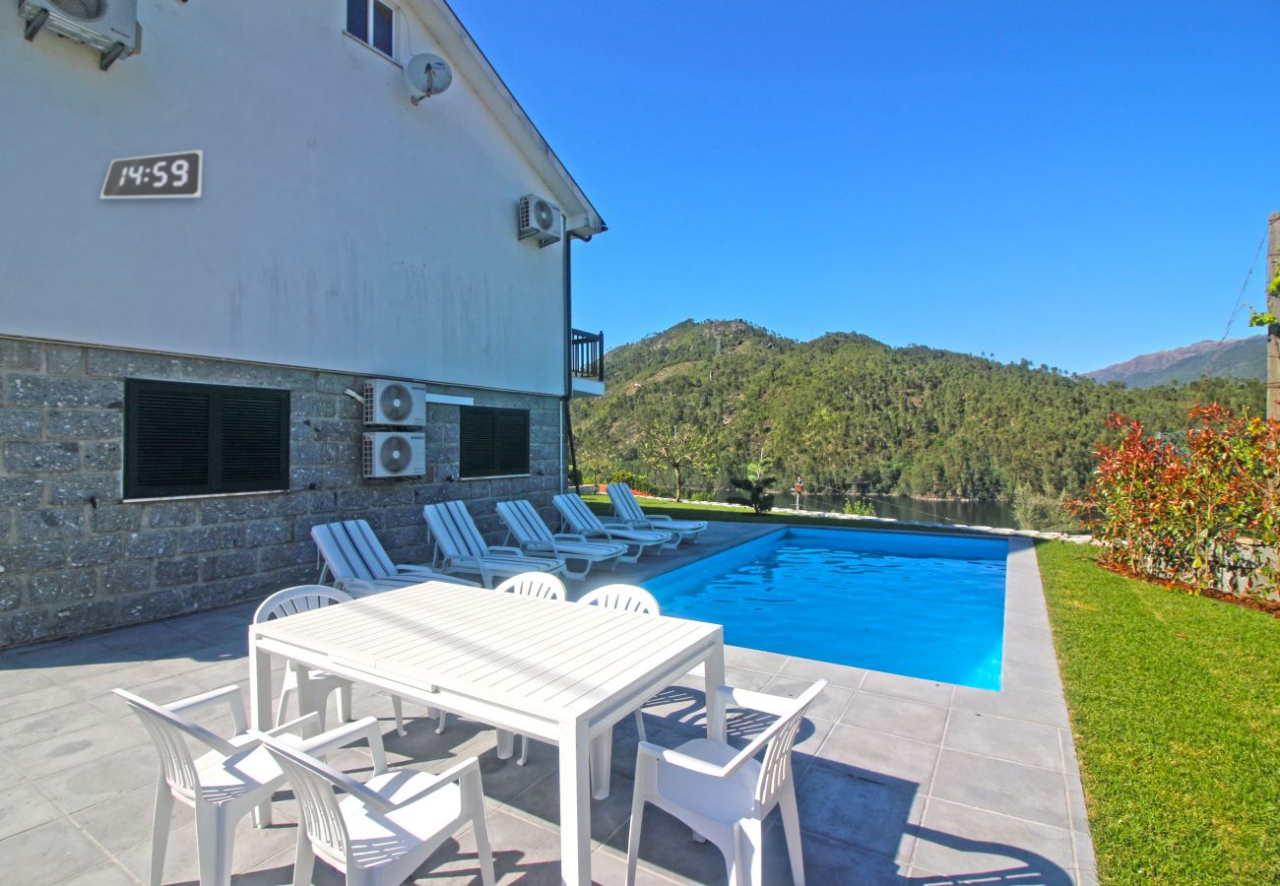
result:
14,59
